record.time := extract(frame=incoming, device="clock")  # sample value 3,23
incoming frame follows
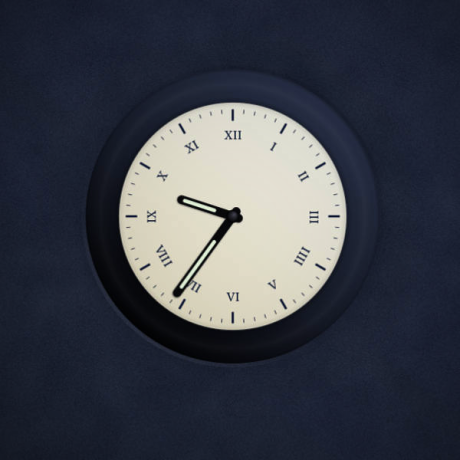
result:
9,36
